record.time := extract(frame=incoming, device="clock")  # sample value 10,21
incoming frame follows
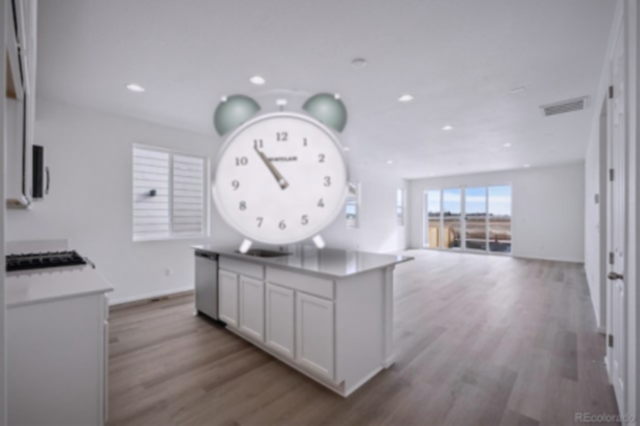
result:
10,54
